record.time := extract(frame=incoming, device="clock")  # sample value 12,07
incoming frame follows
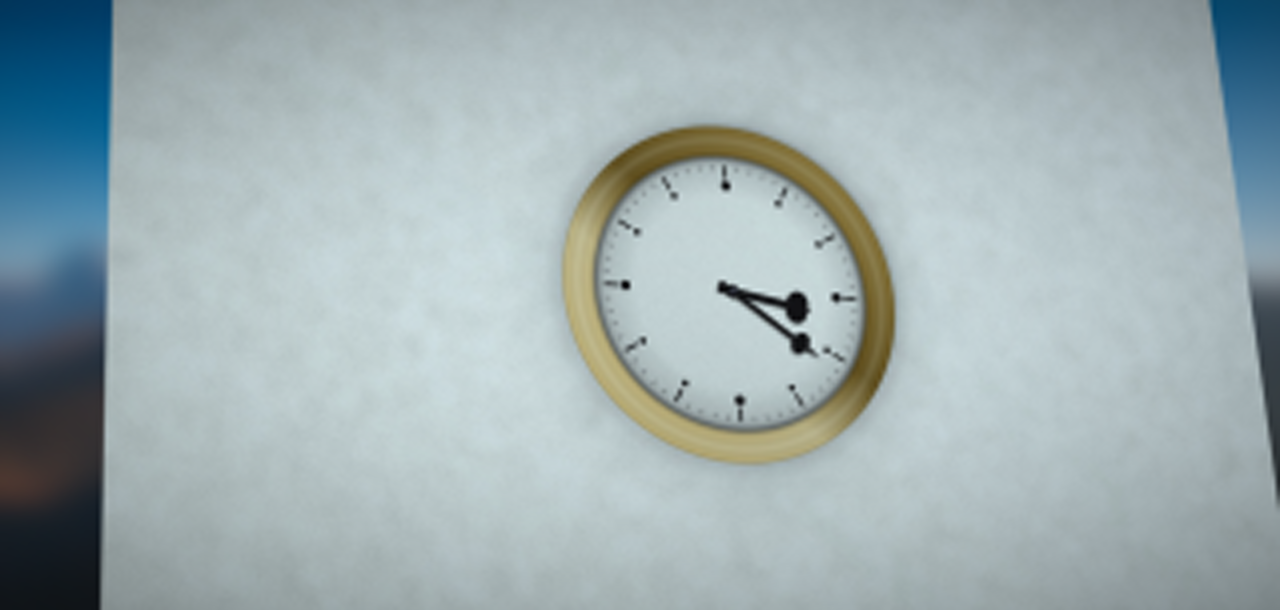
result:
3,21
